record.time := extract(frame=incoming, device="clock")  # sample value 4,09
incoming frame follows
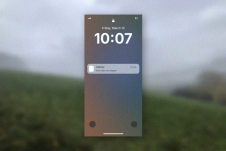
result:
10,07
